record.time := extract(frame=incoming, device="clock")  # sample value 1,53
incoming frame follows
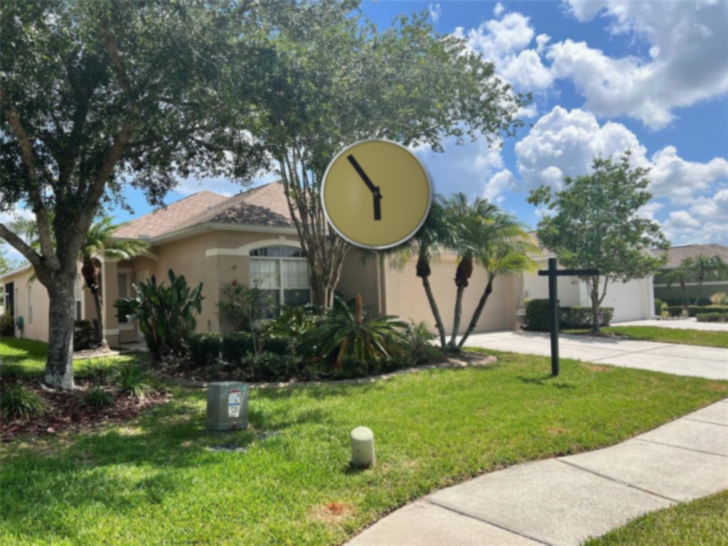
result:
5,54
